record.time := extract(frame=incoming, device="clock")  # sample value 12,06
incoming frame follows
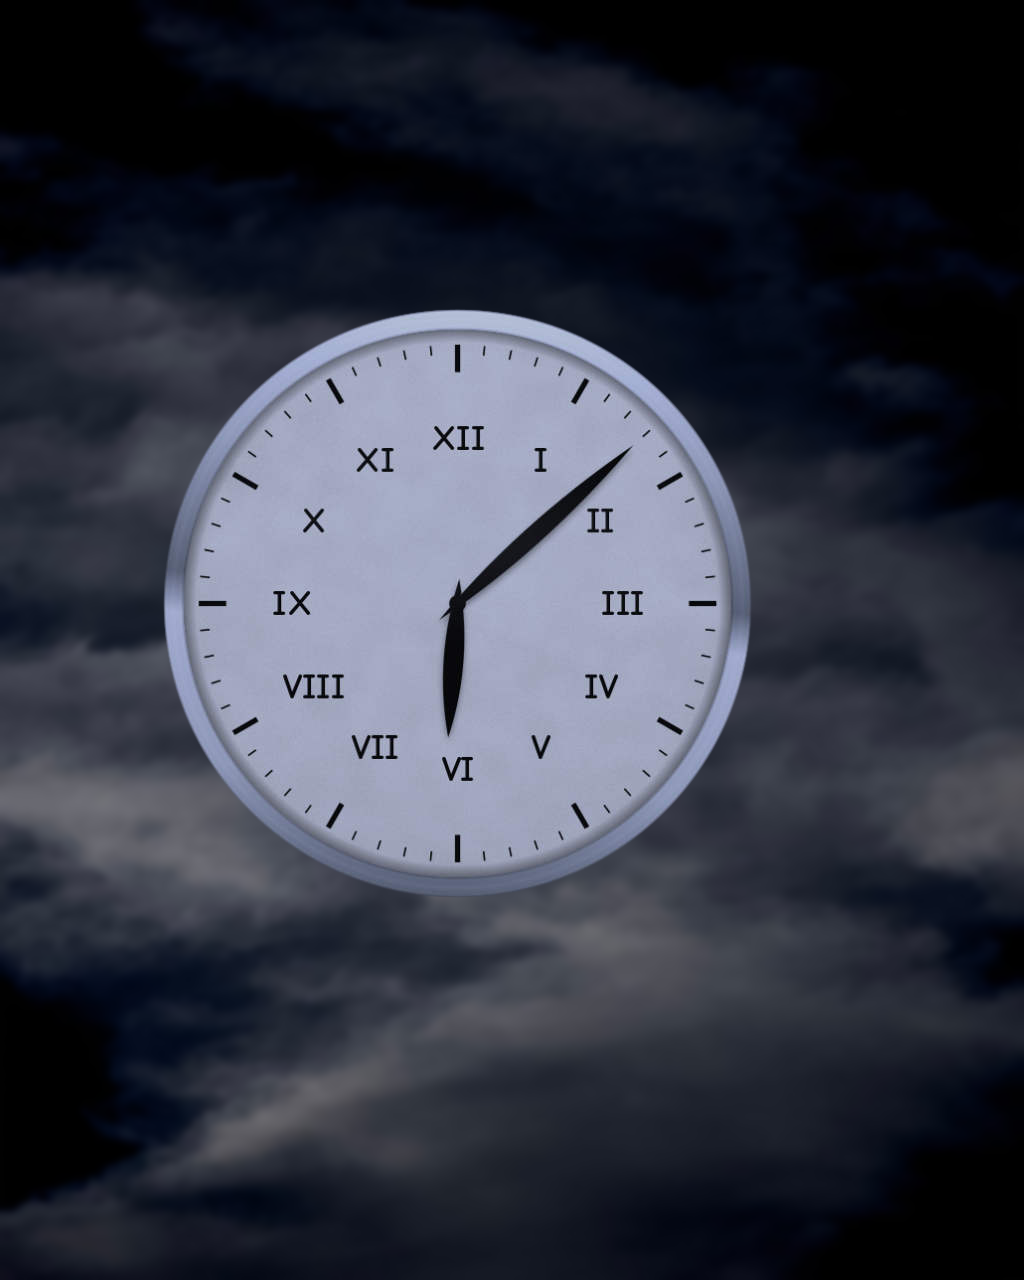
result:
6,08
